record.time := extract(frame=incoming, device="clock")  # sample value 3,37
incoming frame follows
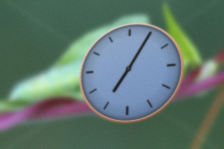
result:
7,05
